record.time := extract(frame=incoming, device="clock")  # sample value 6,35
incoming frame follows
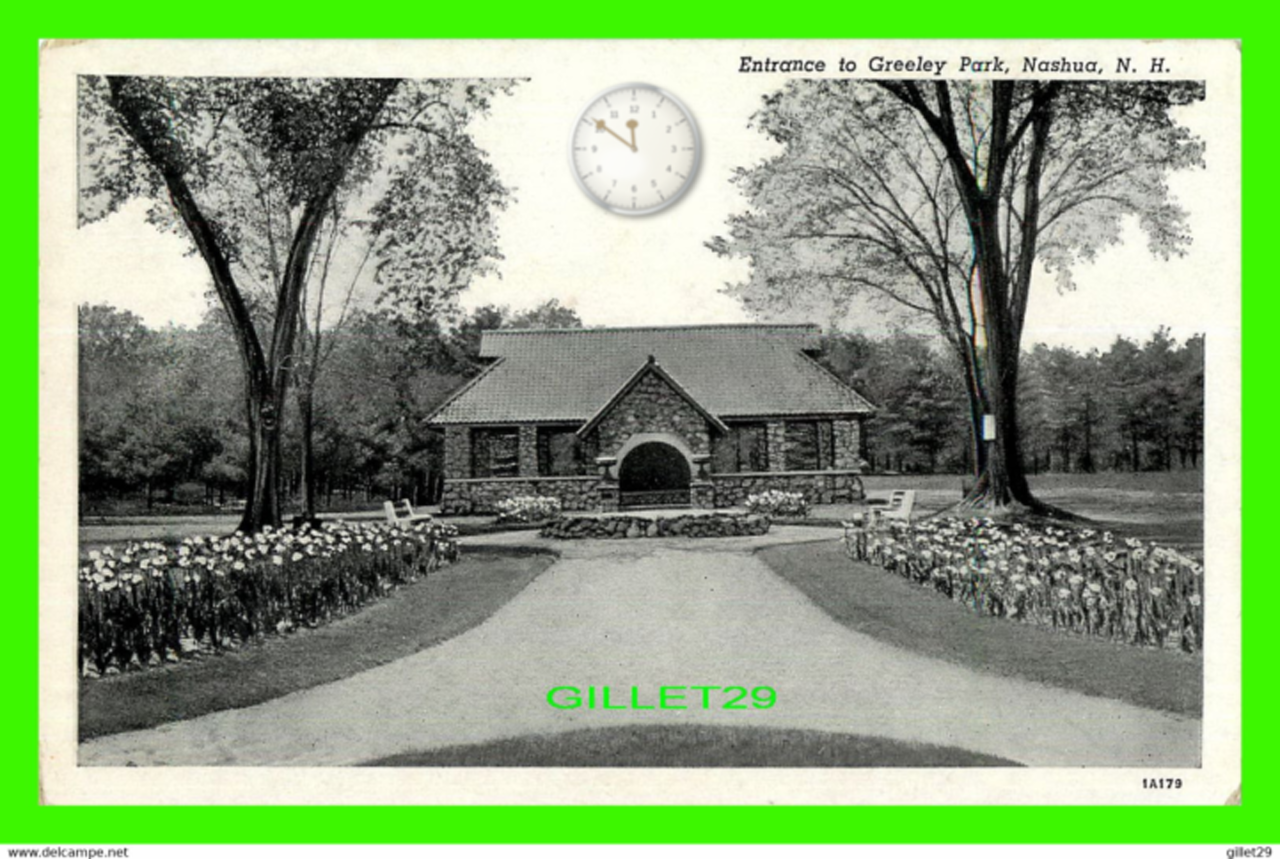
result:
11,51
